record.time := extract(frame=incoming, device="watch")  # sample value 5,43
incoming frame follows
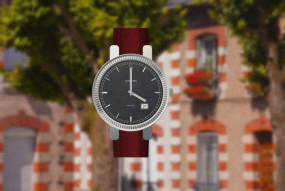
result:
4,00
